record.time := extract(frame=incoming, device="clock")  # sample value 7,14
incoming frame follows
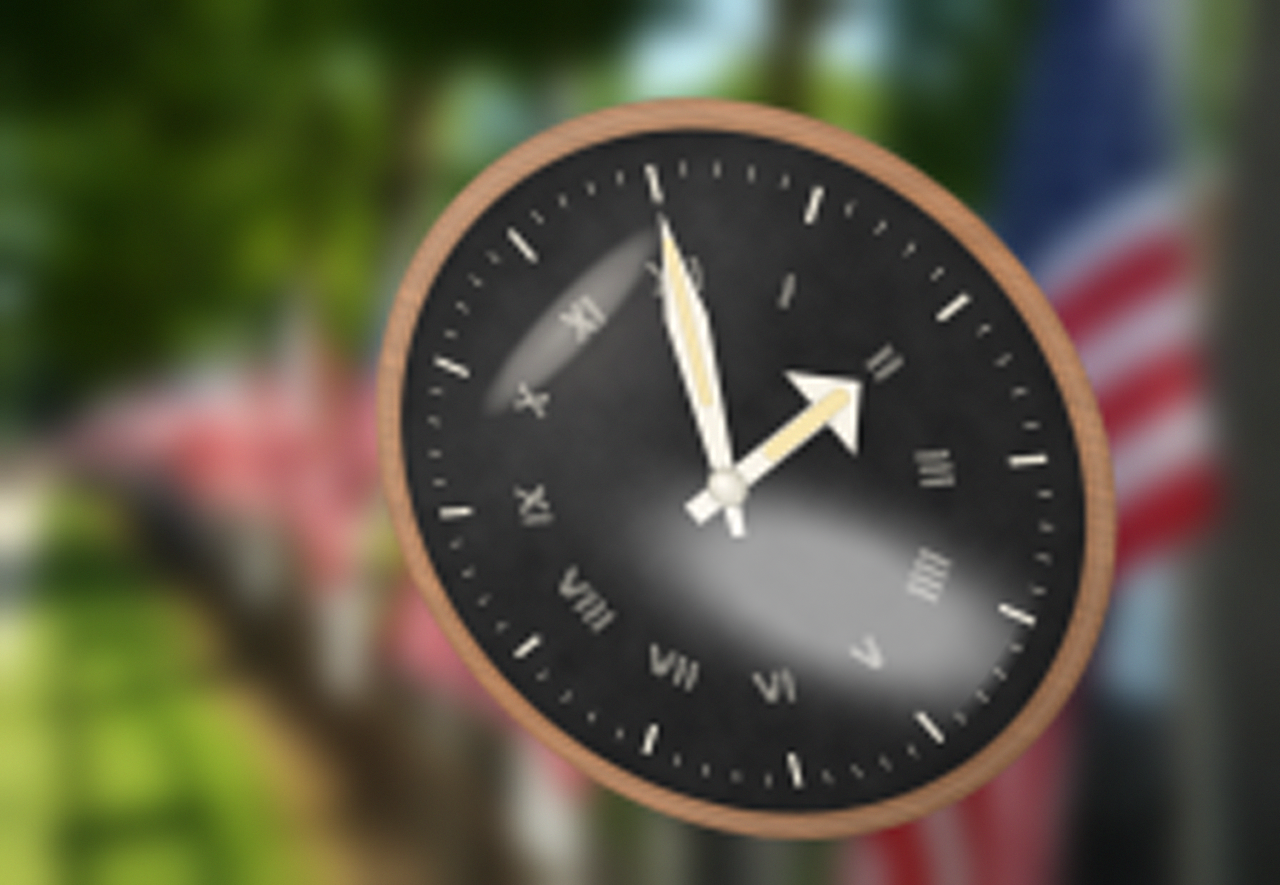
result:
2,00
